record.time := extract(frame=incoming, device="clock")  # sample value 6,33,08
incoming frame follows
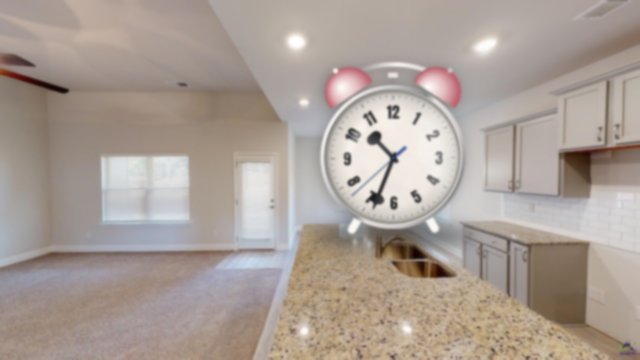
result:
10,33,38
